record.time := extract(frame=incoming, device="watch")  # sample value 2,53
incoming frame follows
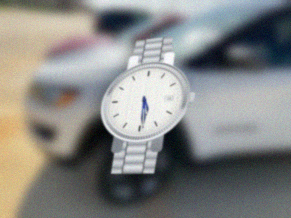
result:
5,29
